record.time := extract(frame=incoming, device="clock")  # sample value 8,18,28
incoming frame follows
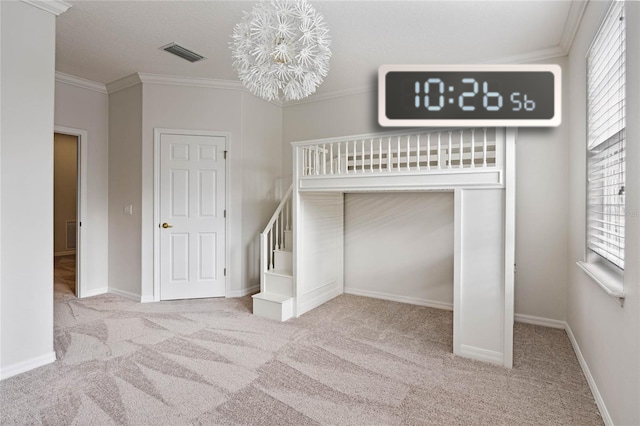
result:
10,26,56
